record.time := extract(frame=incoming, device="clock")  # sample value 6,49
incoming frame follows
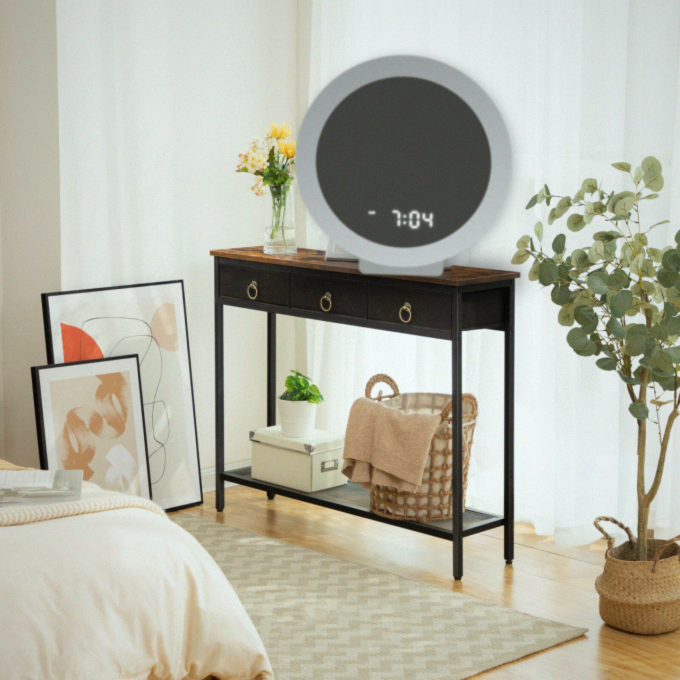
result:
7,04
